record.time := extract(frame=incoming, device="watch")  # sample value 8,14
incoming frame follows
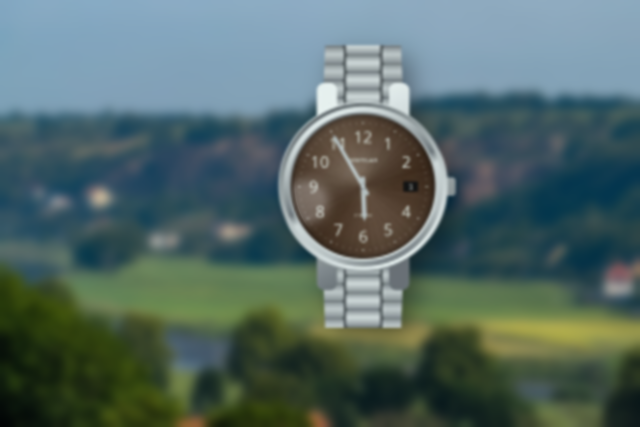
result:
5,55
